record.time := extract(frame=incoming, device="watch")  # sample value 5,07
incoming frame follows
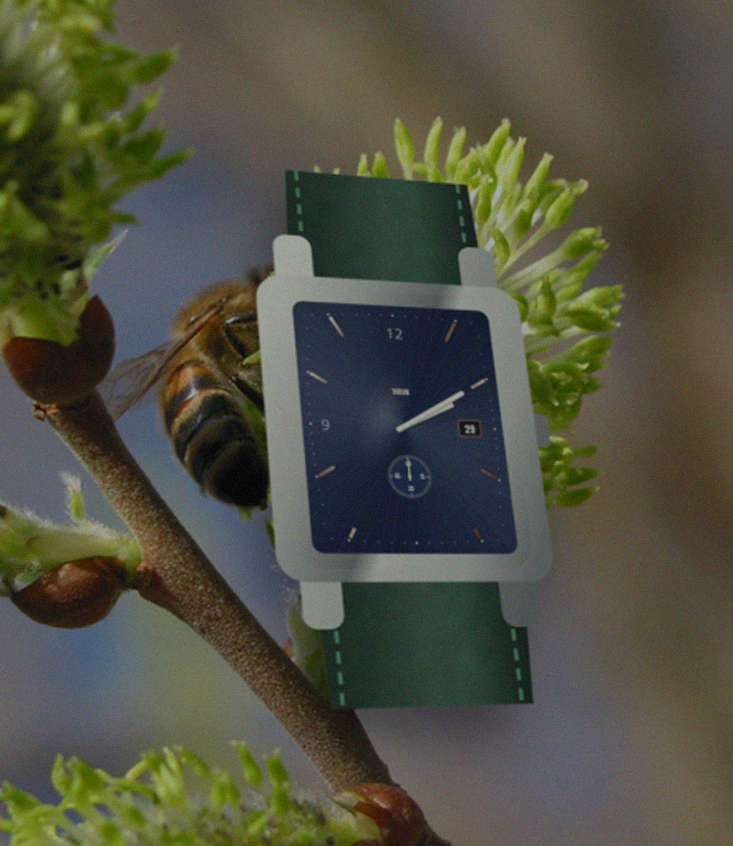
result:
2,10
